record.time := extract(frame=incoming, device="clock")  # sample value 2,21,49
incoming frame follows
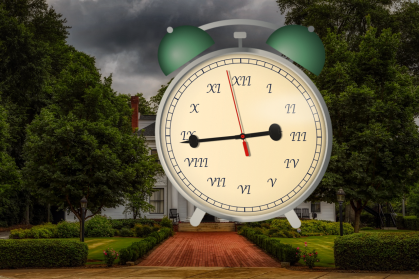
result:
2,43,58
